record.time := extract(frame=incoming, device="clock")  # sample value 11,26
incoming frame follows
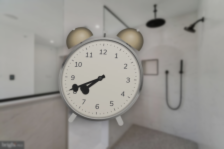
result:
7,41
